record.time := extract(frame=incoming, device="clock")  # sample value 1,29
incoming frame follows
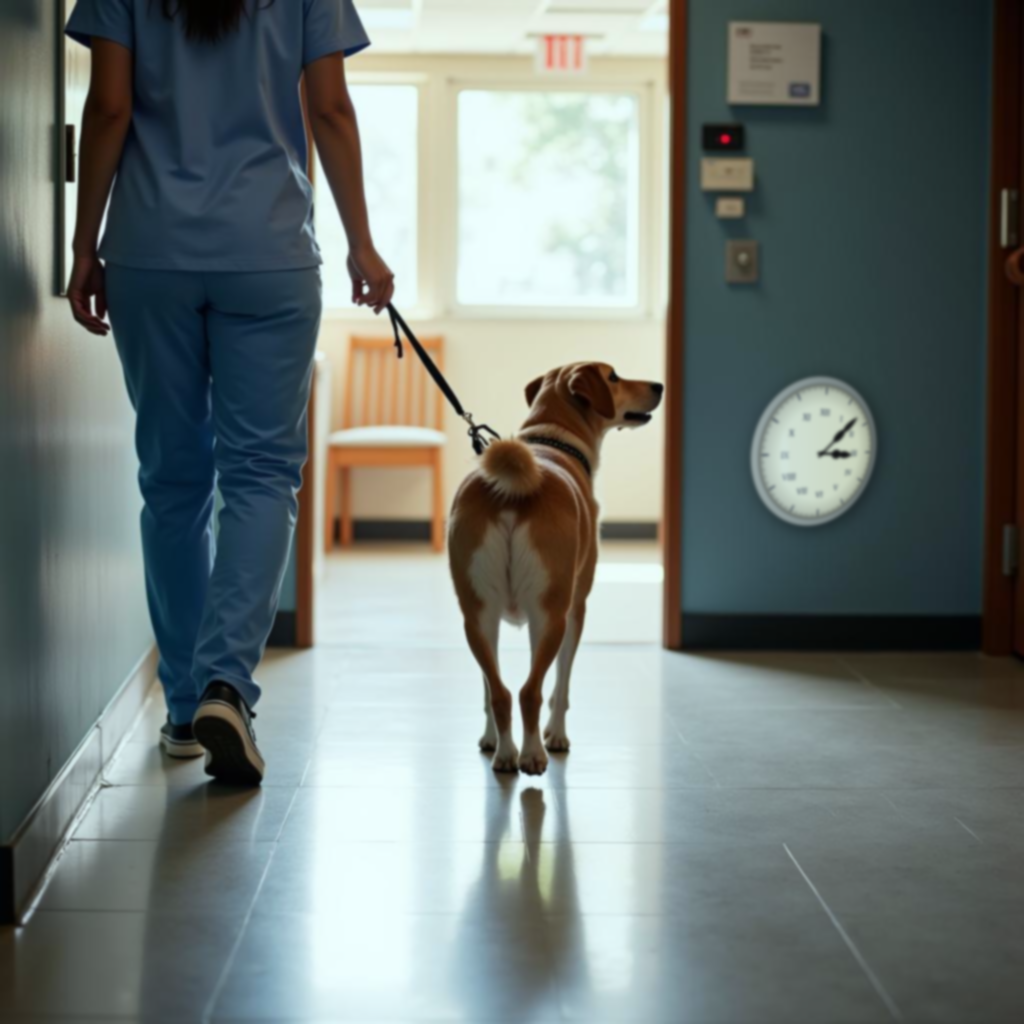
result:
3,08
